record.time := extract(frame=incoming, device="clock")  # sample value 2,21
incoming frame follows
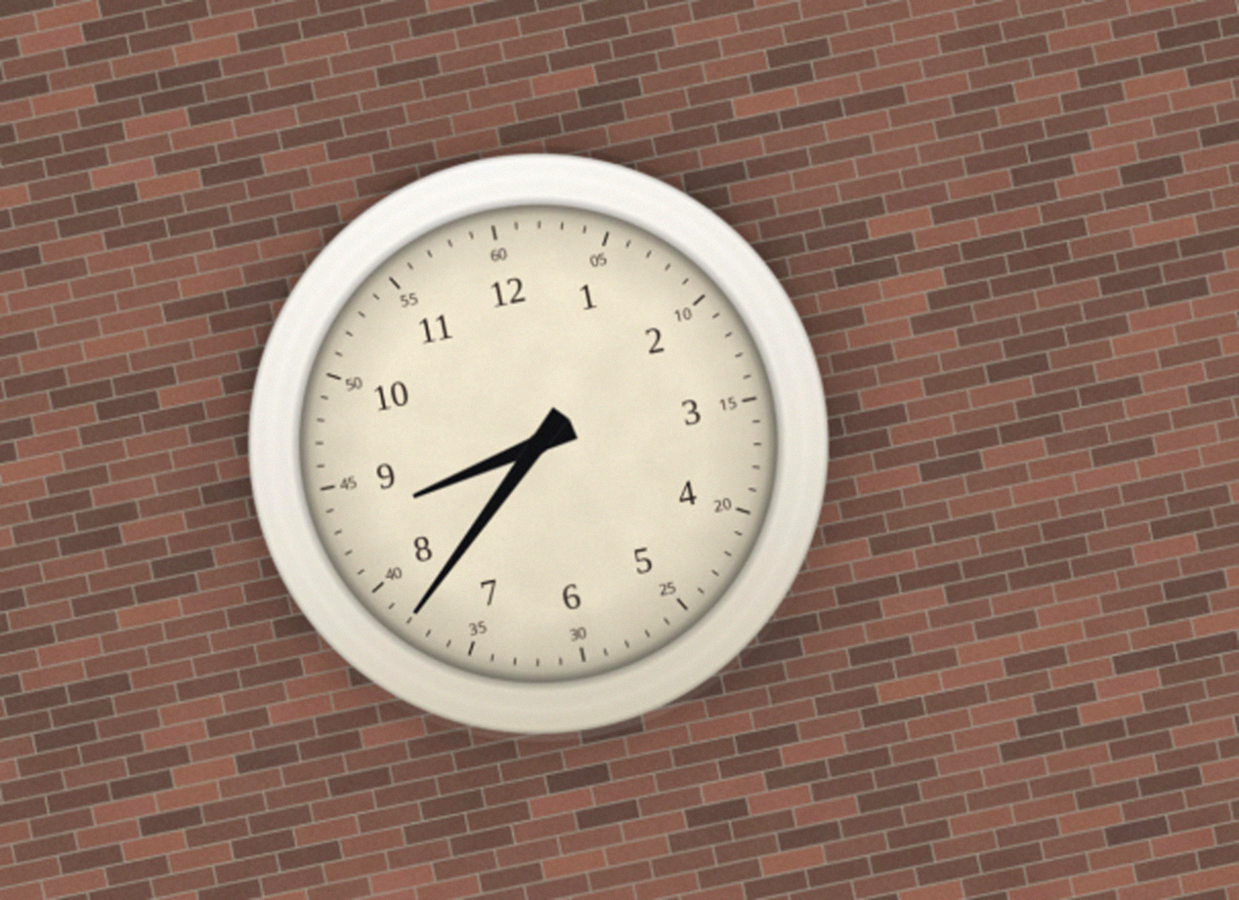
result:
8,38
